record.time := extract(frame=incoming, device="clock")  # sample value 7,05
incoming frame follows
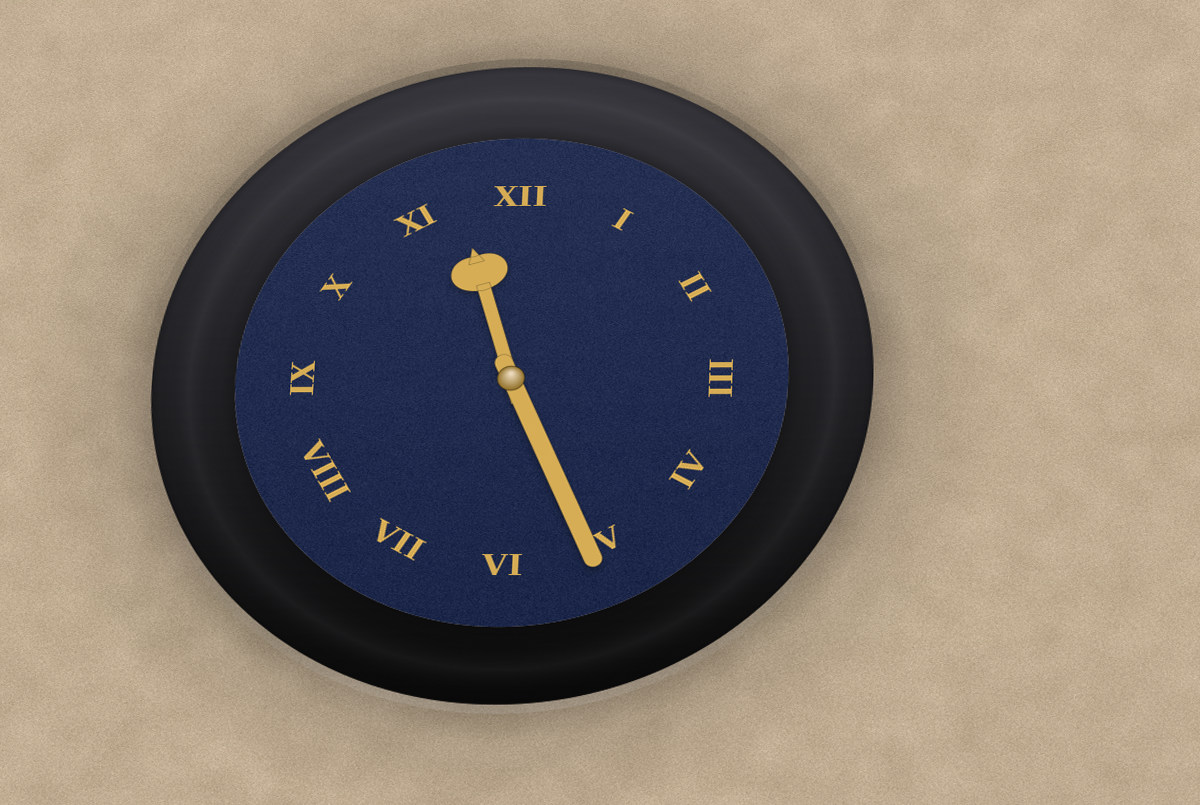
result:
11,26
